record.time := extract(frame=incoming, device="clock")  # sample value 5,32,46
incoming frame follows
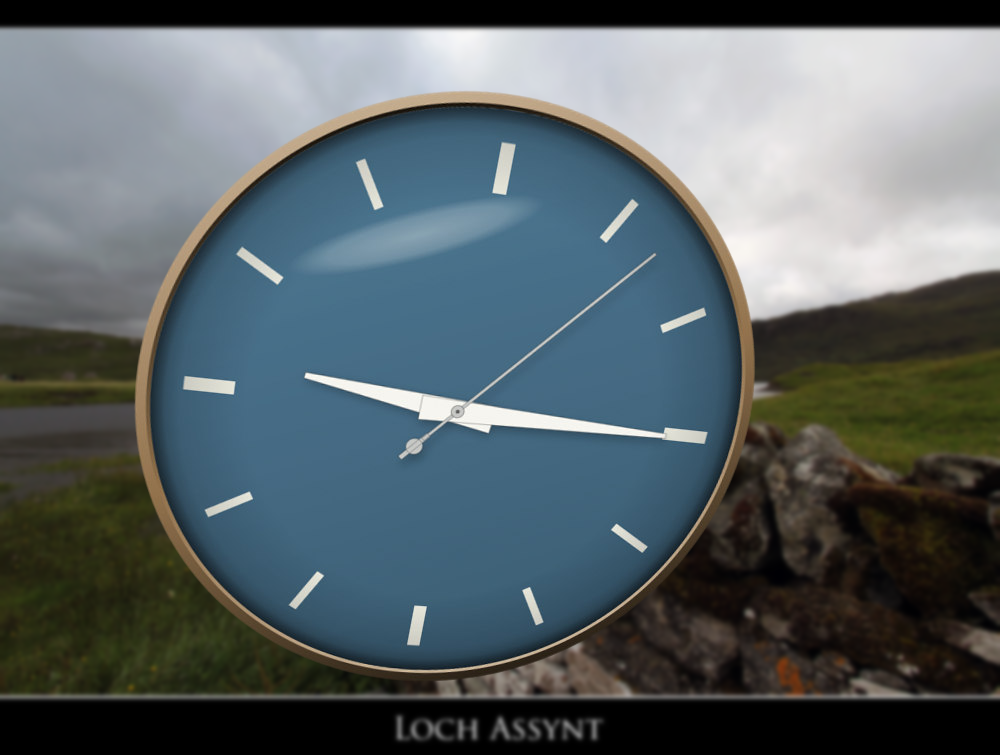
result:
9,15,07
